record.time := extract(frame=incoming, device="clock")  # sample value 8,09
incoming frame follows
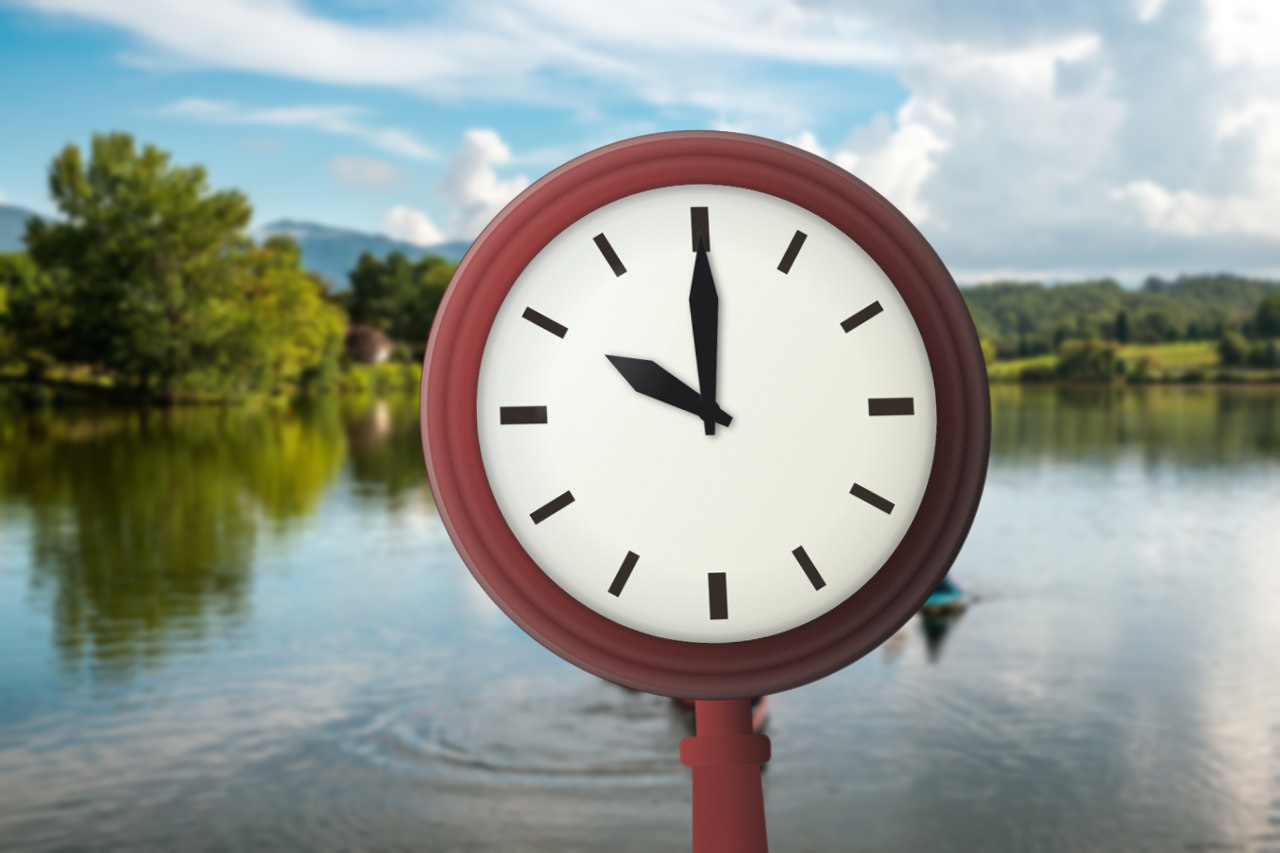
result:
10,00
